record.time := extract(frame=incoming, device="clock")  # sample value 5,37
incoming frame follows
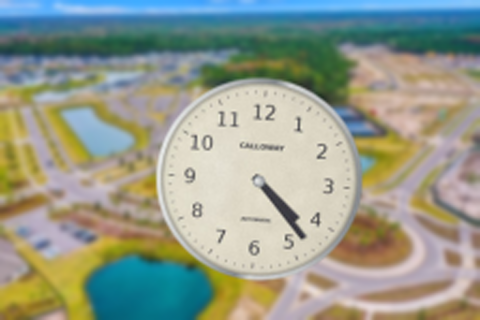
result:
4,23
